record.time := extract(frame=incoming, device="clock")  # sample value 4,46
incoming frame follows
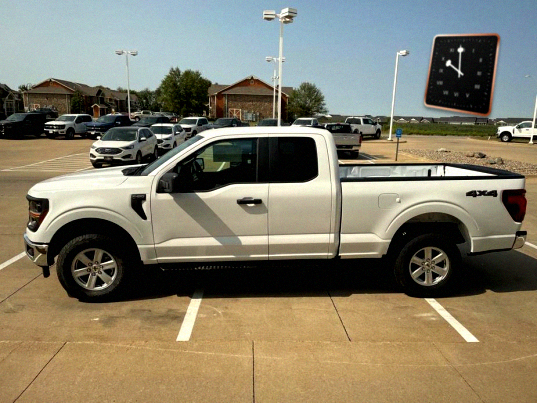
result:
9,59
